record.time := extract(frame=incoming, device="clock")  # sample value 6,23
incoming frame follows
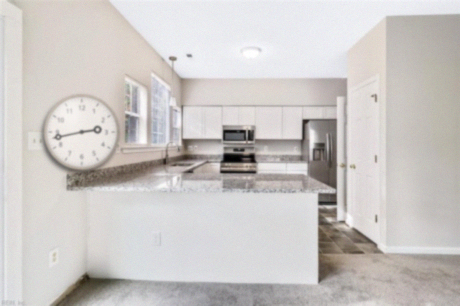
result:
2,43
